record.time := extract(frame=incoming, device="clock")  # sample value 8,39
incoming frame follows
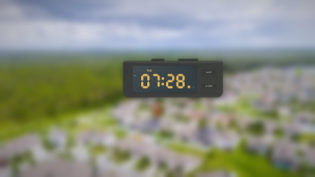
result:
7,28
